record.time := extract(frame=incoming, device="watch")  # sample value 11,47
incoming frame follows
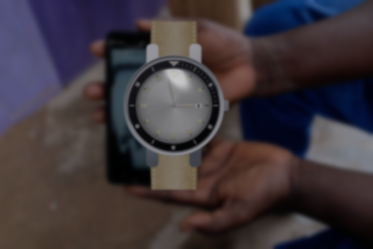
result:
2,58
